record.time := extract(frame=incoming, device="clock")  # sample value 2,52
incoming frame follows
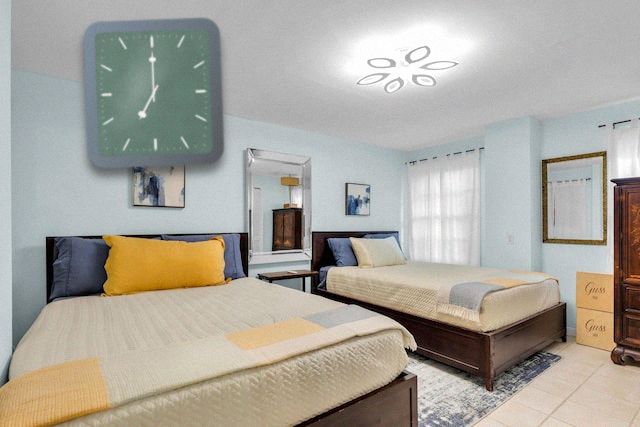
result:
7,00
